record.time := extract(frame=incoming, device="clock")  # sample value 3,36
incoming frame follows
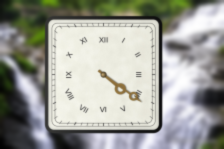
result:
4,21
